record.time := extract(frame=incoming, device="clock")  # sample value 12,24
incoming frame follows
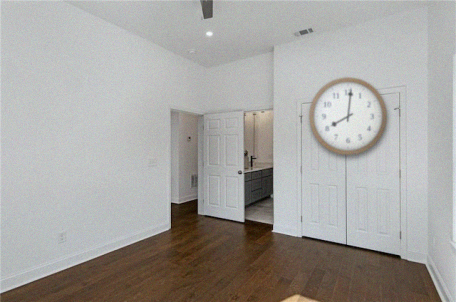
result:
8,01
